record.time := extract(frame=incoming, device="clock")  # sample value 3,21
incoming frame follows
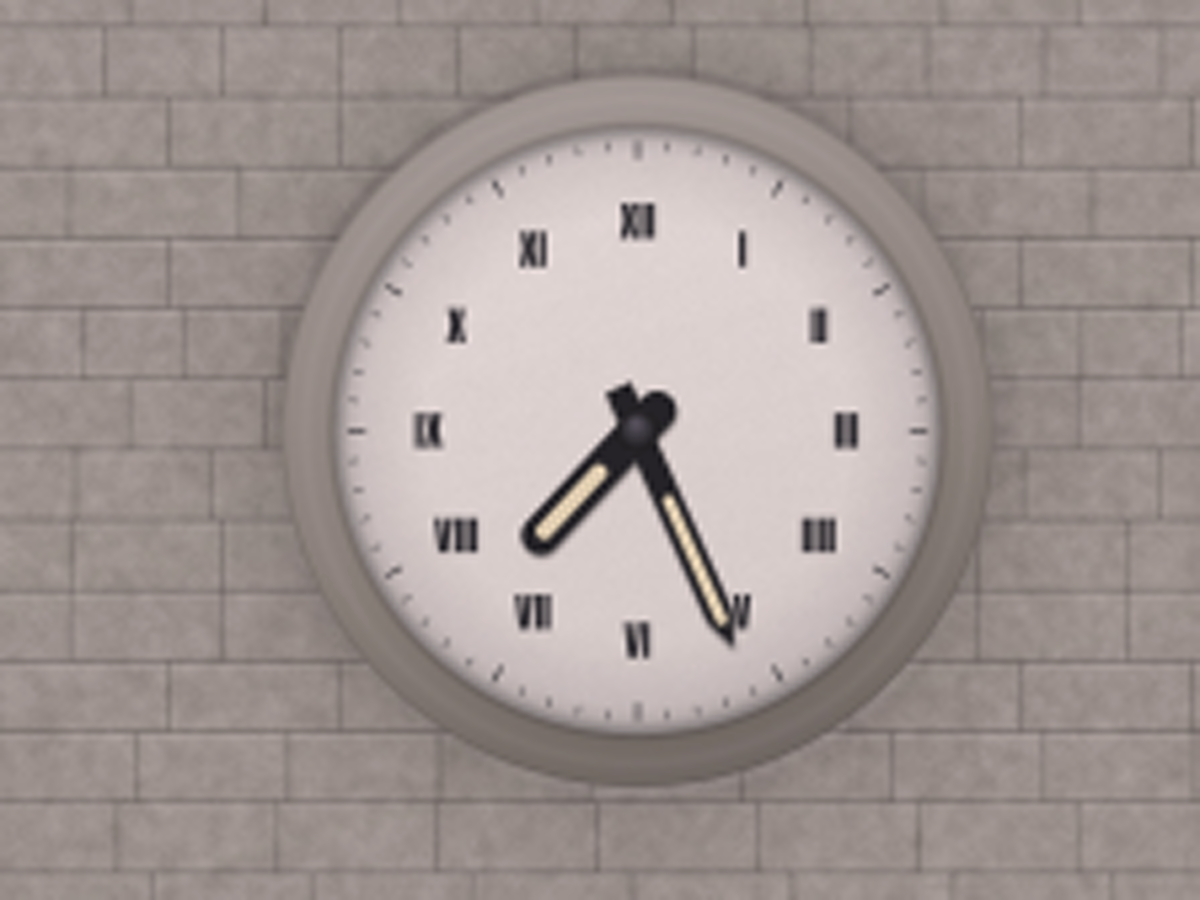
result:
7,26
